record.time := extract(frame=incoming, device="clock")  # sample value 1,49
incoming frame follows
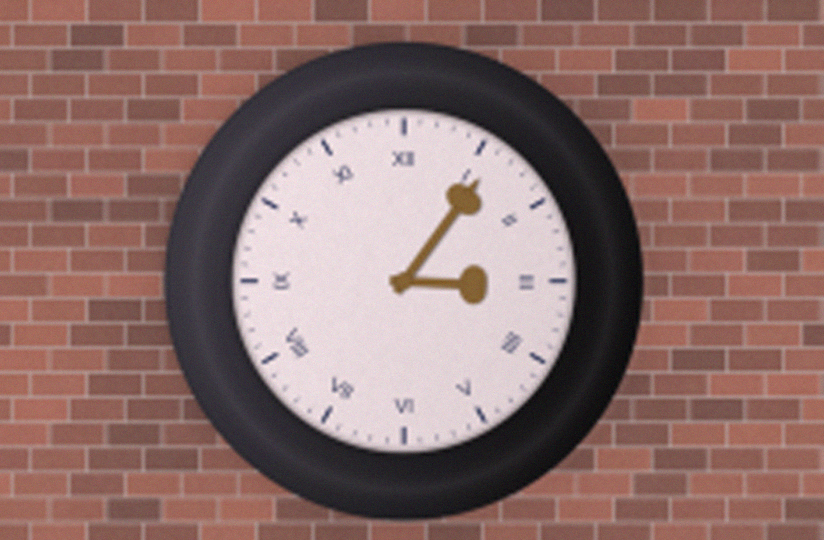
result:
3,06
